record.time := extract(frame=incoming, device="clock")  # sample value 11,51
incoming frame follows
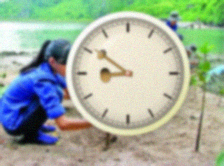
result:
8,51
